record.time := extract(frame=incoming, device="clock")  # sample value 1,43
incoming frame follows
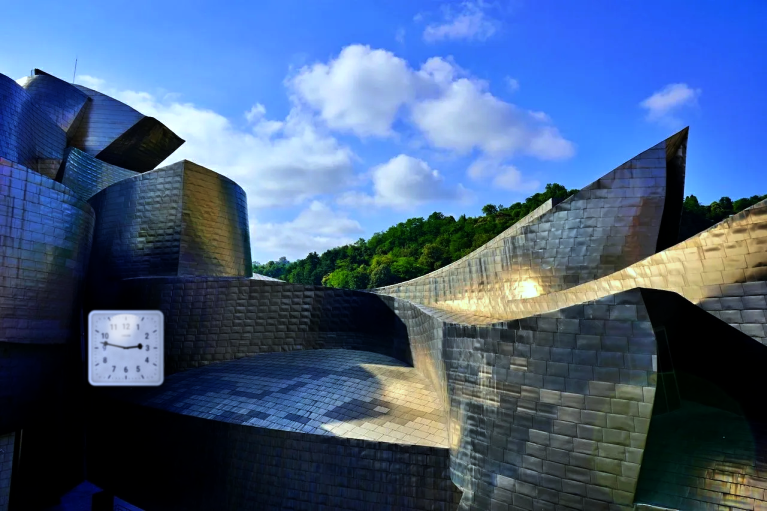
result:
2,47
